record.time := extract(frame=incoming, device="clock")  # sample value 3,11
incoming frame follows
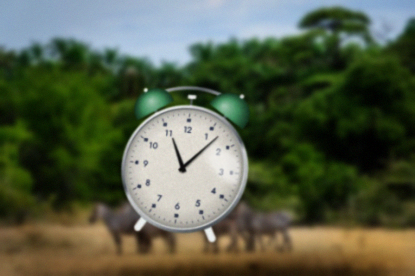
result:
11,07
